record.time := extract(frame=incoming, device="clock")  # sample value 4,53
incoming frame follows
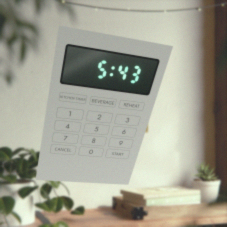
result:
5,43
